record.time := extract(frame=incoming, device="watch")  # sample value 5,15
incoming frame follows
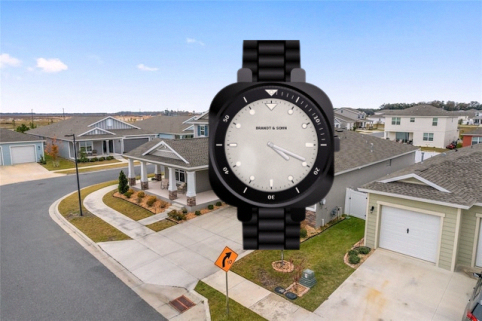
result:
4,19
